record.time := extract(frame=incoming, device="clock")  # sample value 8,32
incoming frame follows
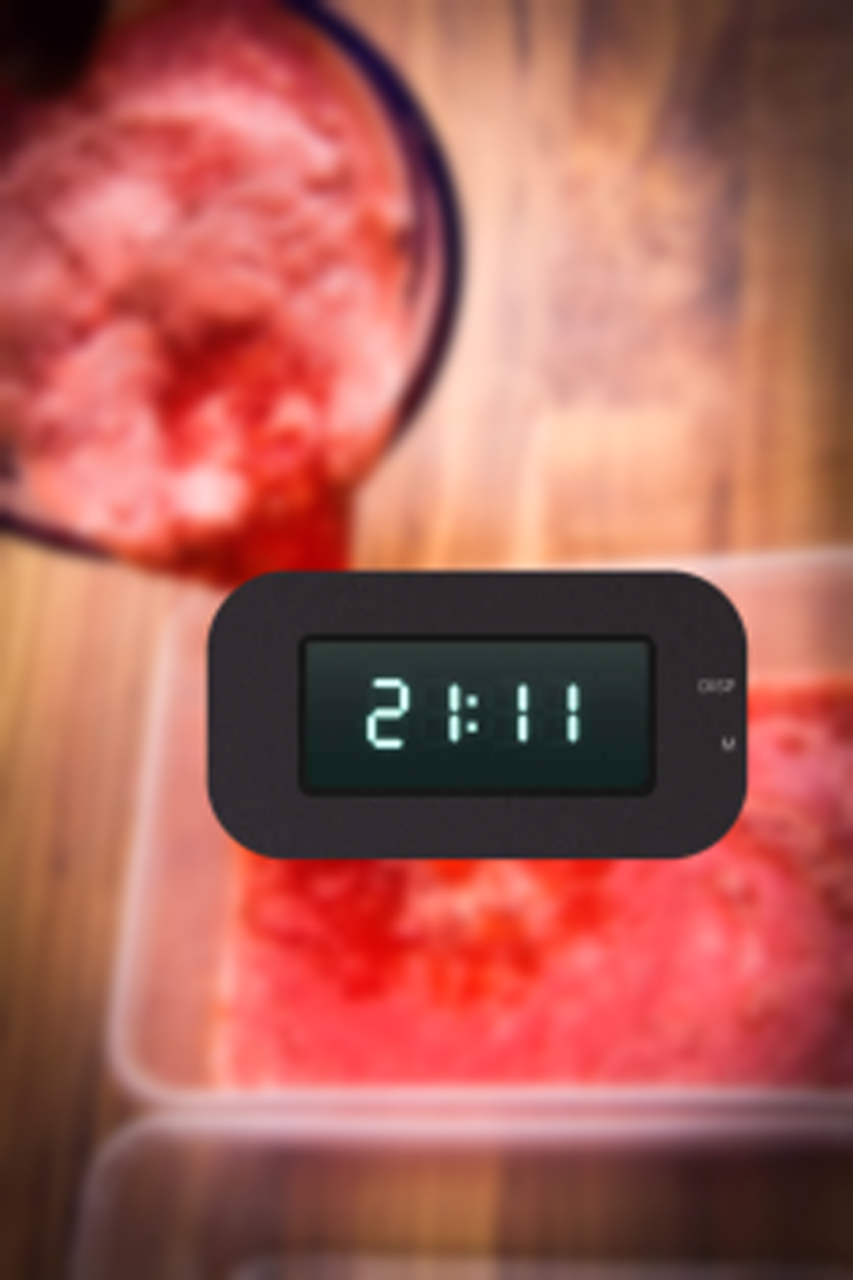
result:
21,11
